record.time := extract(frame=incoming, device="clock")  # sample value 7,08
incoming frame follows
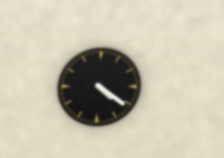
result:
4,21
